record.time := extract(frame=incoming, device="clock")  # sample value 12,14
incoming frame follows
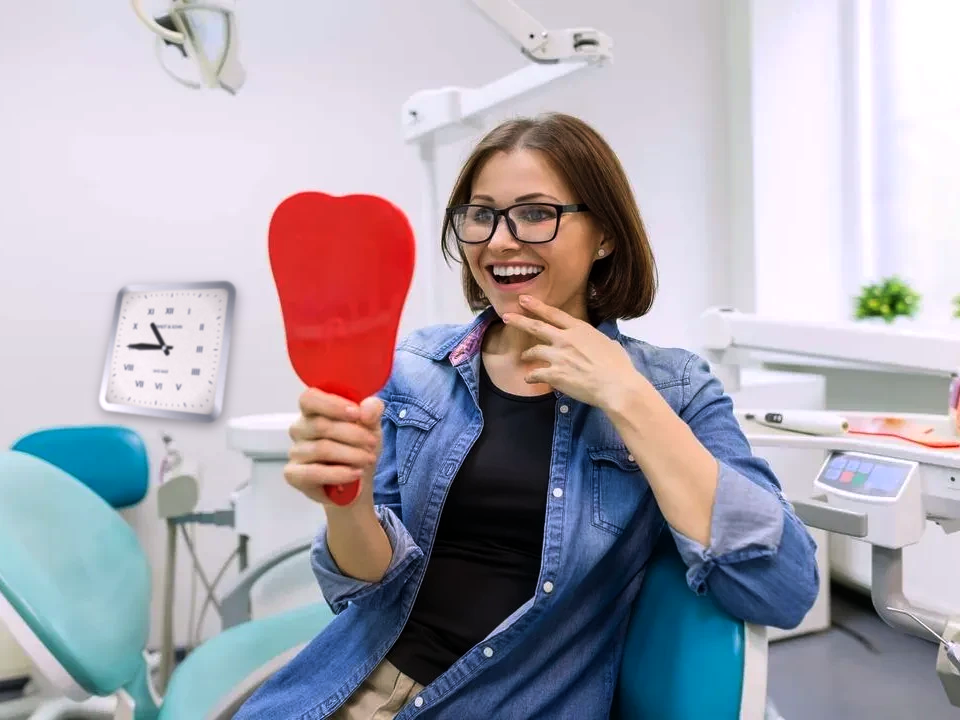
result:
10,45
